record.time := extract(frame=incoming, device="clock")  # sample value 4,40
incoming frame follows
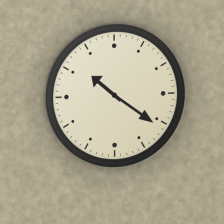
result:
10,21
